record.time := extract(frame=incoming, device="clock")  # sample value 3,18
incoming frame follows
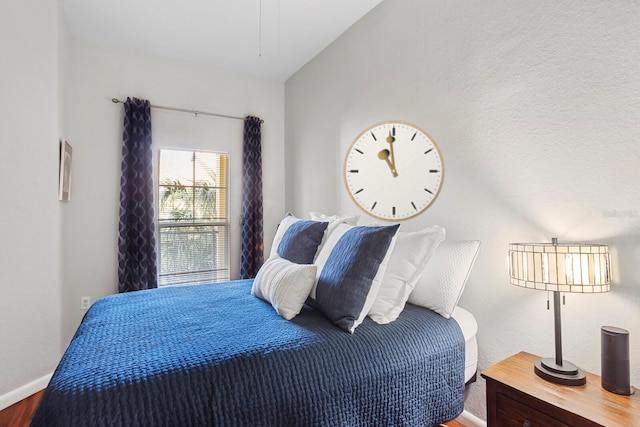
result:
10,59
